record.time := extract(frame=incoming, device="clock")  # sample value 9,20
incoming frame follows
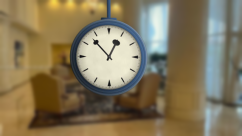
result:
12,53
